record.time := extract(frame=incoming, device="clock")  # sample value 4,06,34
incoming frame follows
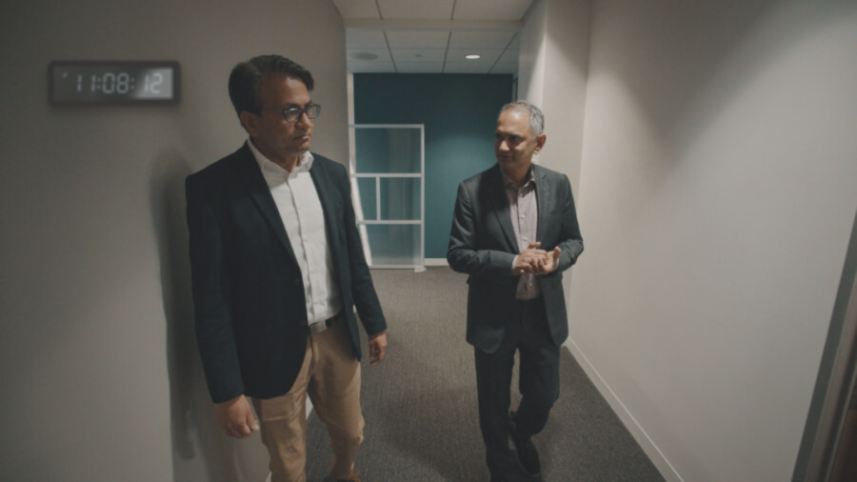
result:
11,08,12
